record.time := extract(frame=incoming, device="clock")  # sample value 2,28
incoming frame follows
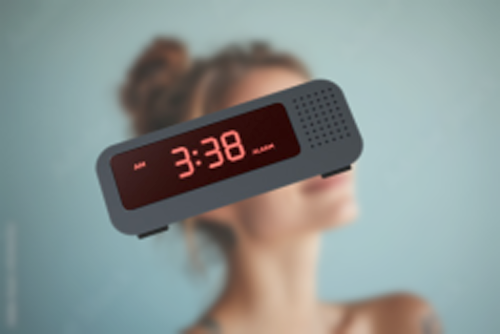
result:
3,38
